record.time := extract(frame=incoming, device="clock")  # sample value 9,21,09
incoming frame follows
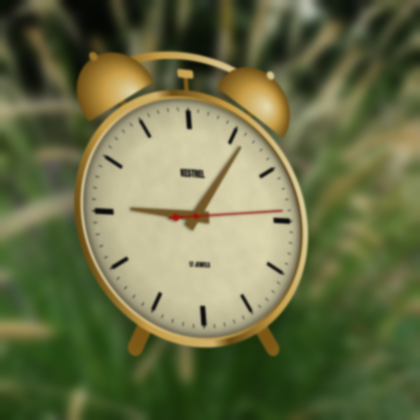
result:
9,06,14
